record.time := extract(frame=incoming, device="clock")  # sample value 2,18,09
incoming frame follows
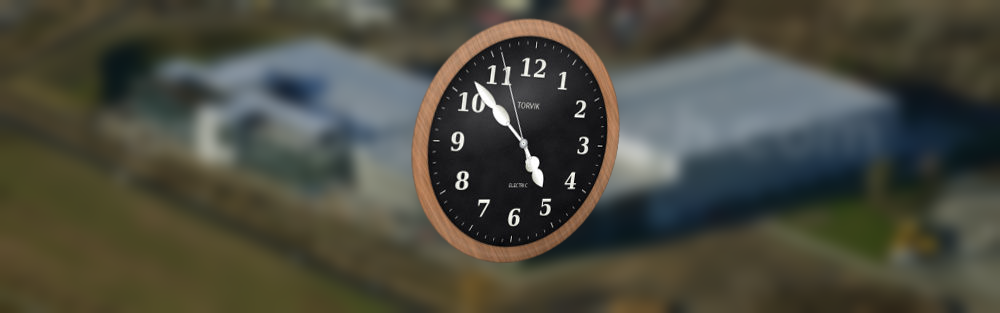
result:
4,51,56
